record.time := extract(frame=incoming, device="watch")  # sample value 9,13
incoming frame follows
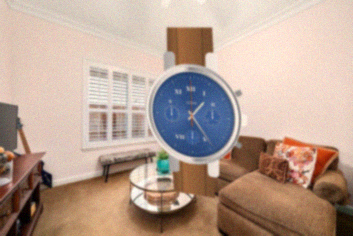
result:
1,24
